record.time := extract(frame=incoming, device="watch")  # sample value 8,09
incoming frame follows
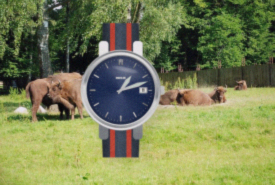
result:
1,12
